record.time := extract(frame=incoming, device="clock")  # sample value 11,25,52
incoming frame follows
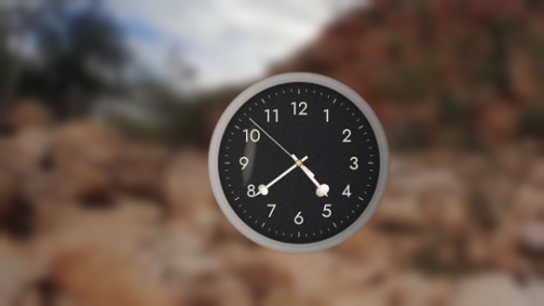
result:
4,38,52
